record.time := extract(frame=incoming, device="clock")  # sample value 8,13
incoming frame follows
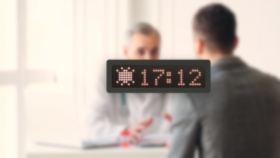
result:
17,12
